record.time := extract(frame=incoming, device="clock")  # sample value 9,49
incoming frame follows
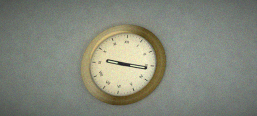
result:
9,16
